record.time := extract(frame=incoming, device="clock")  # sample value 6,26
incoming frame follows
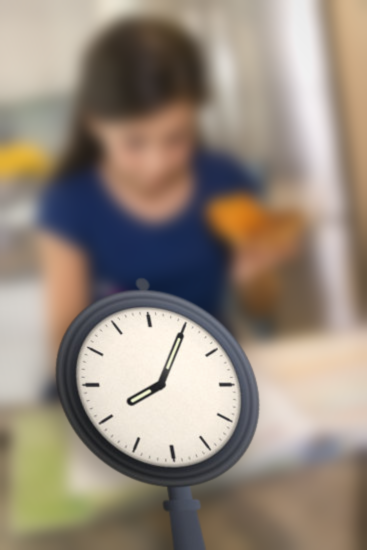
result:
8,05
